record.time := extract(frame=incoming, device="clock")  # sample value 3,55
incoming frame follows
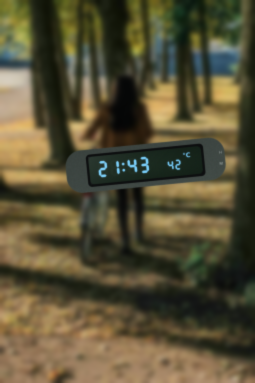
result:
21,43
